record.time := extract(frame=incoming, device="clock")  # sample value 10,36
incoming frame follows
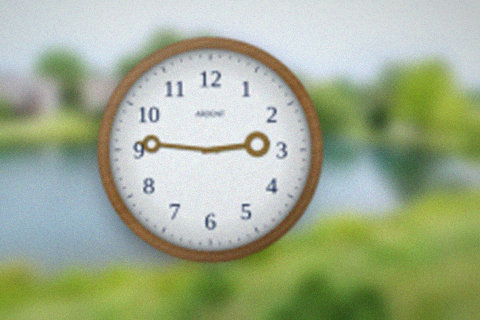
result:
2,46
